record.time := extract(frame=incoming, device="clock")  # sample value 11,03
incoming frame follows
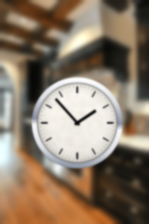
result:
1,53
